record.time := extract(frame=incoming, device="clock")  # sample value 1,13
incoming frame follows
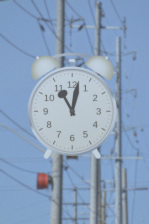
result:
11,02
